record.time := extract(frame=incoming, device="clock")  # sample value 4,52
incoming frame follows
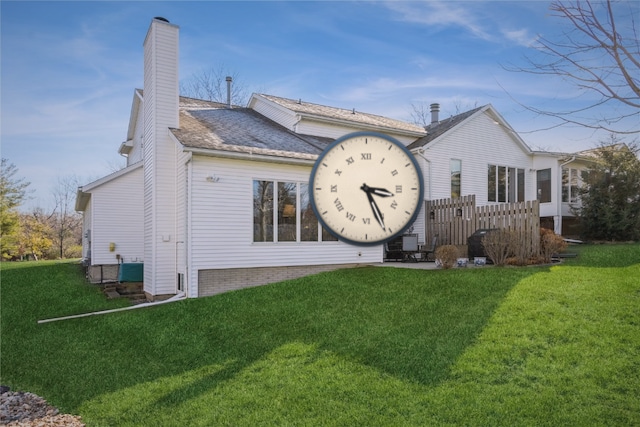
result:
3,26
